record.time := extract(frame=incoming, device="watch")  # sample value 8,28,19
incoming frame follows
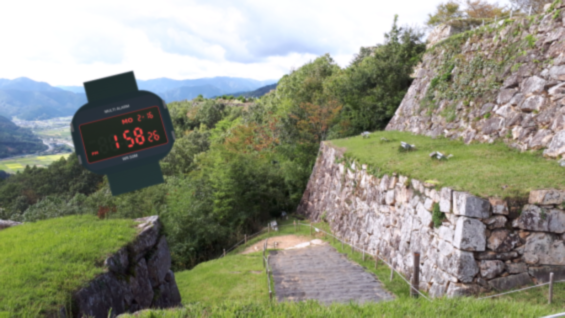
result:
1,58,26
